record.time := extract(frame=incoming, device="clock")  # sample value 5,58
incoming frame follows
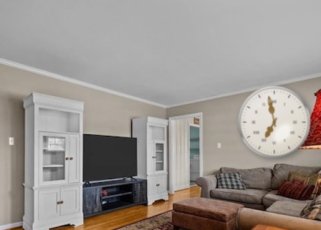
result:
6,58
